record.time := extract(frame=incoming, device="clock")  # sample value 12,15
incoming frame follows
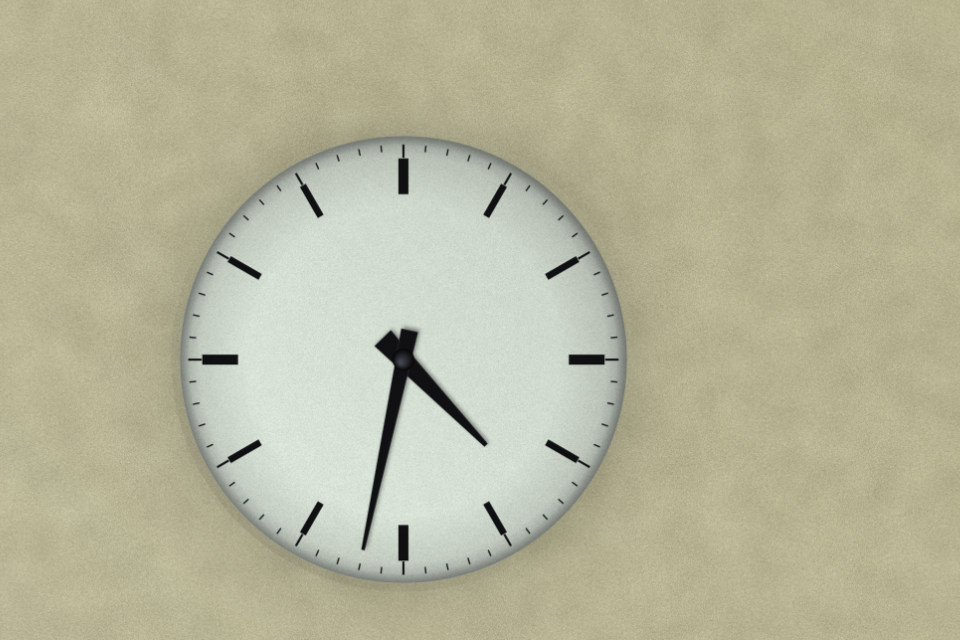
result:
4,32
